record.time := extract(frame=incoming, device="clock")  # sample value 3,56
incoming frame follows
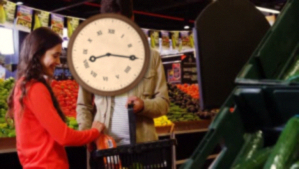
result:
8,15
